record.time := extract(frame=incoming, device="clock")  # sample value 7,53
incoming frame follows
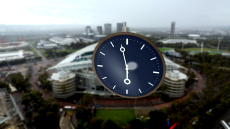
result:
5,58
